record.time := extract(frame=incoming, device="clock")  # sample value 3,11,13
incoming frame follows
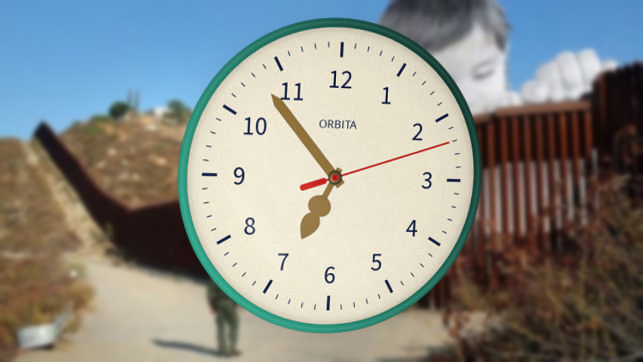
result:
6,53,12
